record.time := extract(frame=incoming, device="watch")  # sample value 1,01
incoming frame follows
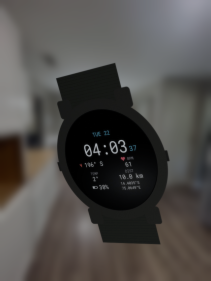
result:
4,03
